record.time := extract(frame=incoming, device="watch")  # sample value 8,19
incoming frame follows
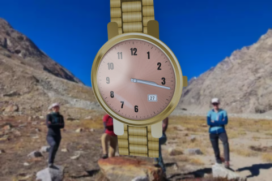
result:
3,17
